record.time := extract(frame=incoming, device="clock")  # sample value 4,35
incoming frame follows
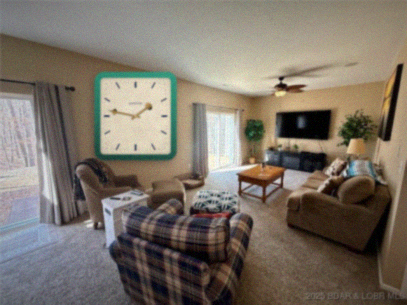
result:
1,47
